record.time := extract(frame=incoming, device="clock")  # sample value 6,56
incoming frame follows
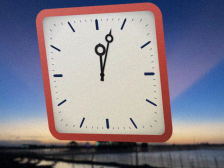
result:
12,03
